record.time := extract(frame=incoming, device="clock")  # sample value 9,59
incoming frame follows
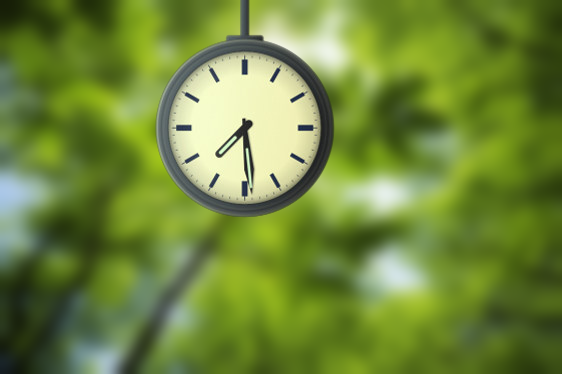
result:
7,29
